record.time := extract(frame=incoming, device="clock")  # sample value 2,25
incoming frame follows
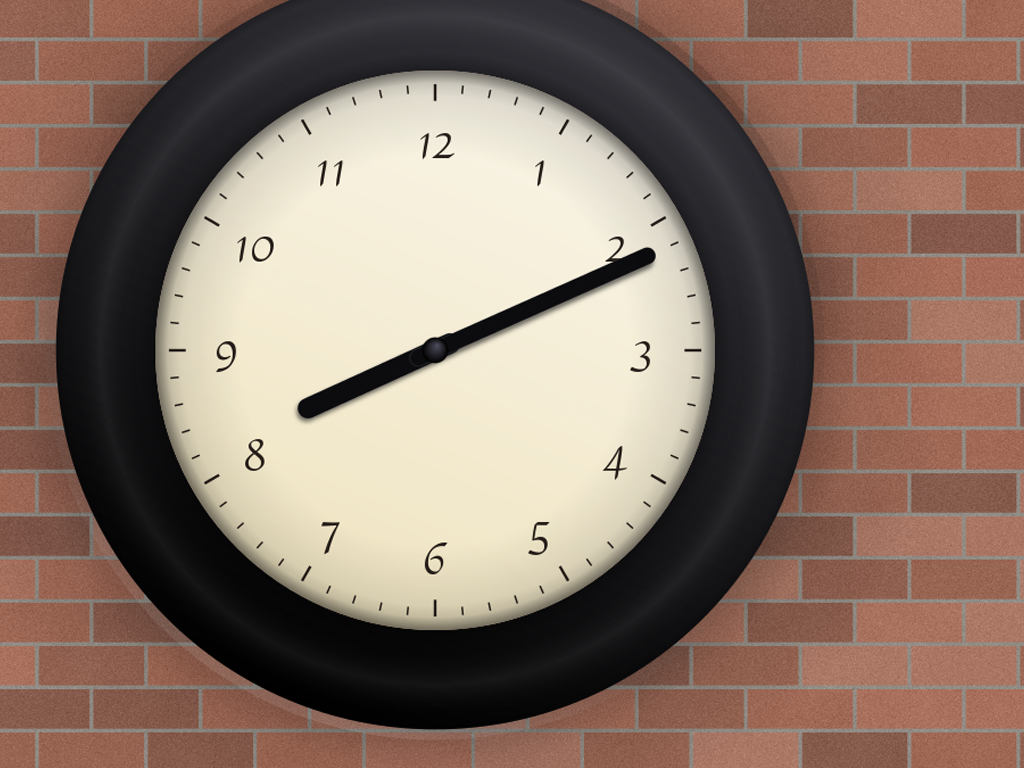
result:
8,11
